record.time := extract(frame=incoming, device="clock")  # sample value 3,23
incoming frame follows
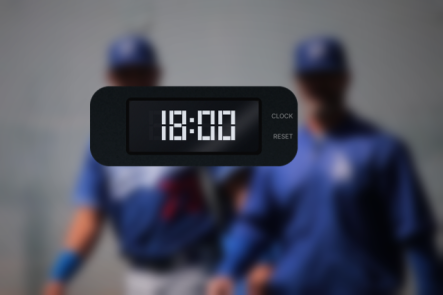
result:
18,00
